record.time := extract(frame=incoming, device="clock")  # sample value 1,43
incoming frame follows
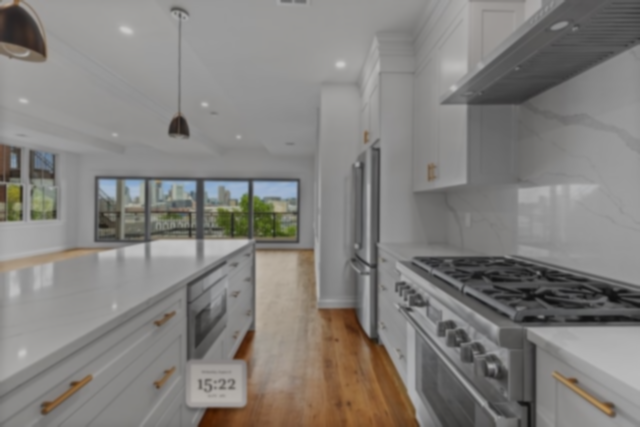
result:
15,22
